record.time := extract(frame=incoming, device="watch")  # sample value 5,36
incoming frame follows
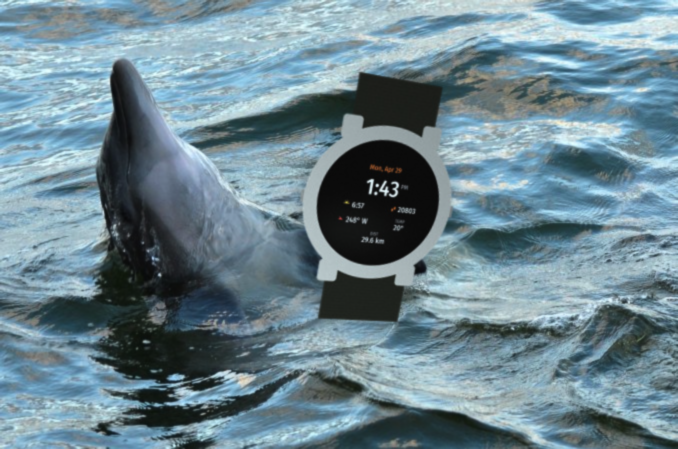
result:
1,43
